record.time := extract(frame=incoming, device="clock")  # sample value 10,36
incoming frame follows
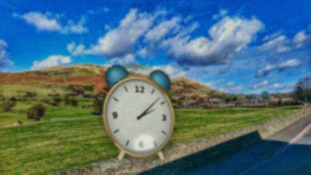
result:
2,08
